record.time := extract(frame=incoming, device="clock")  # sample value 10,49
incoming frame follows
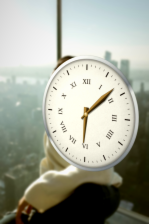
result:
6,08
